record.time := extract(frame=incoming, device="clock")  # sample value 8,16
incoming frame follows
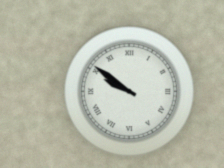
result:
9,51
